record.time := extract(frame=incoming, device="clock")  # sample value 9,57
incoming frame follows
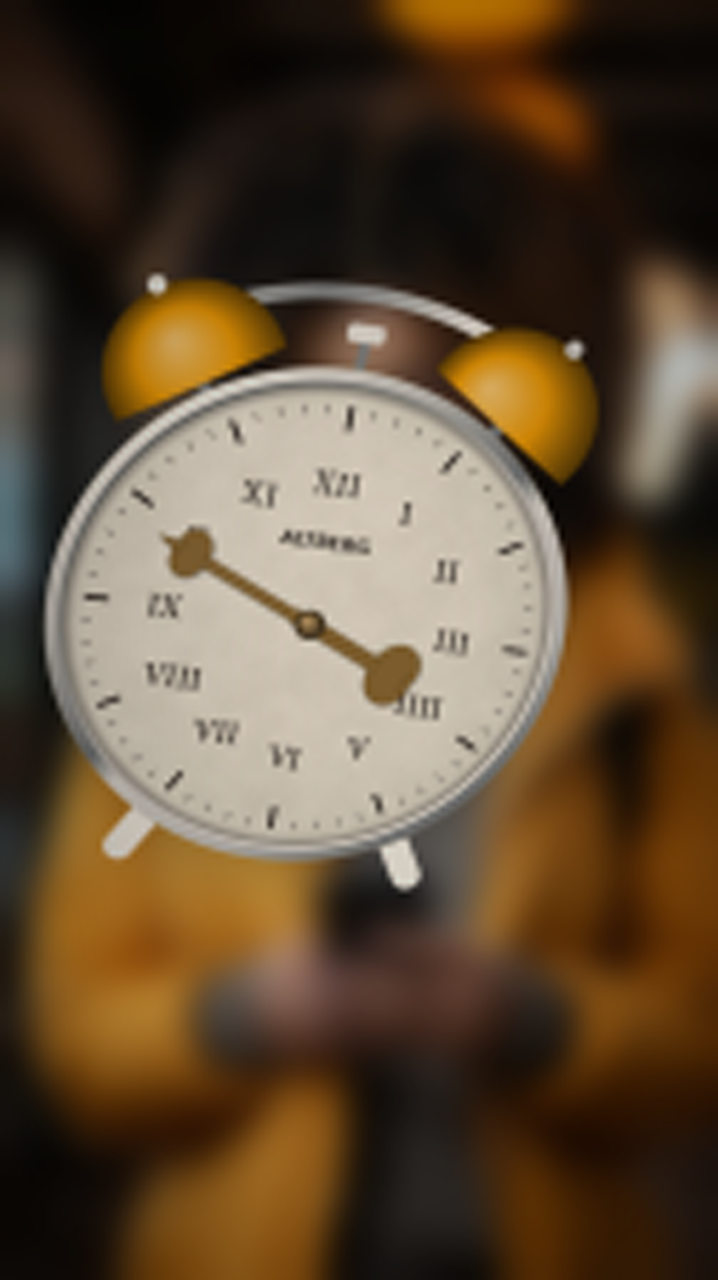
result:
3,49
